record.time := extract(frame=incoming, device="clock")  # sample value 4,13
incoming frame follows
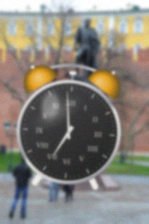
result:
6,59
